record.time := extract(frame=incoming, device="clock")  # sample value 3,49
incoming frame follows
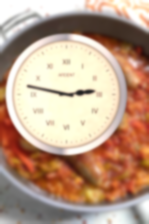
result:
2,47
